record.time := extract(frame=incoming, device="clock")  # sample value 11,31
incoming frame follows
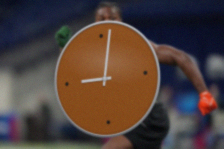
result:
9,02
